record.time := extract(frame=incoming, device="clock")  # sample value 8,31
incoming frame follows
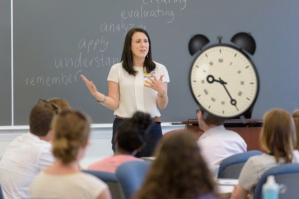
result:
9,25
